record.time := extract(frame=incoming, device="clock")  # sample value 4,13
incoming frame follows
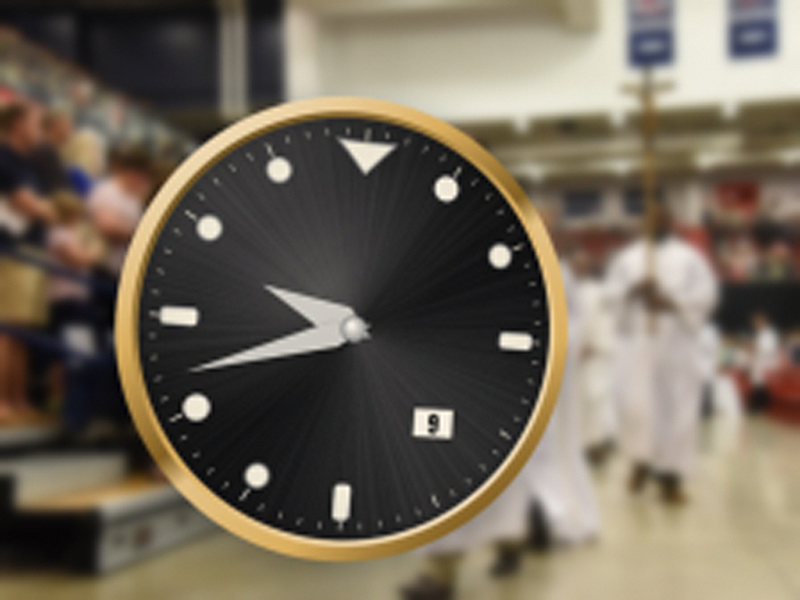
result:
9,42
